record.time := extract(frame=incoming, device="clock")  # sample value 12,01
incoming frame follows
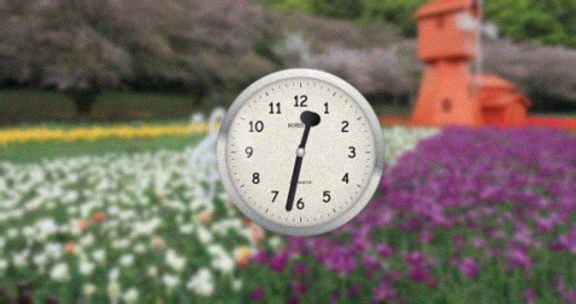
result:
12,32
